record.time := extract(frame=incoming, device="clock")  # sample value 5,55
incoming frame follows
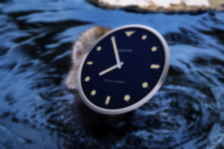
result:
7,55
